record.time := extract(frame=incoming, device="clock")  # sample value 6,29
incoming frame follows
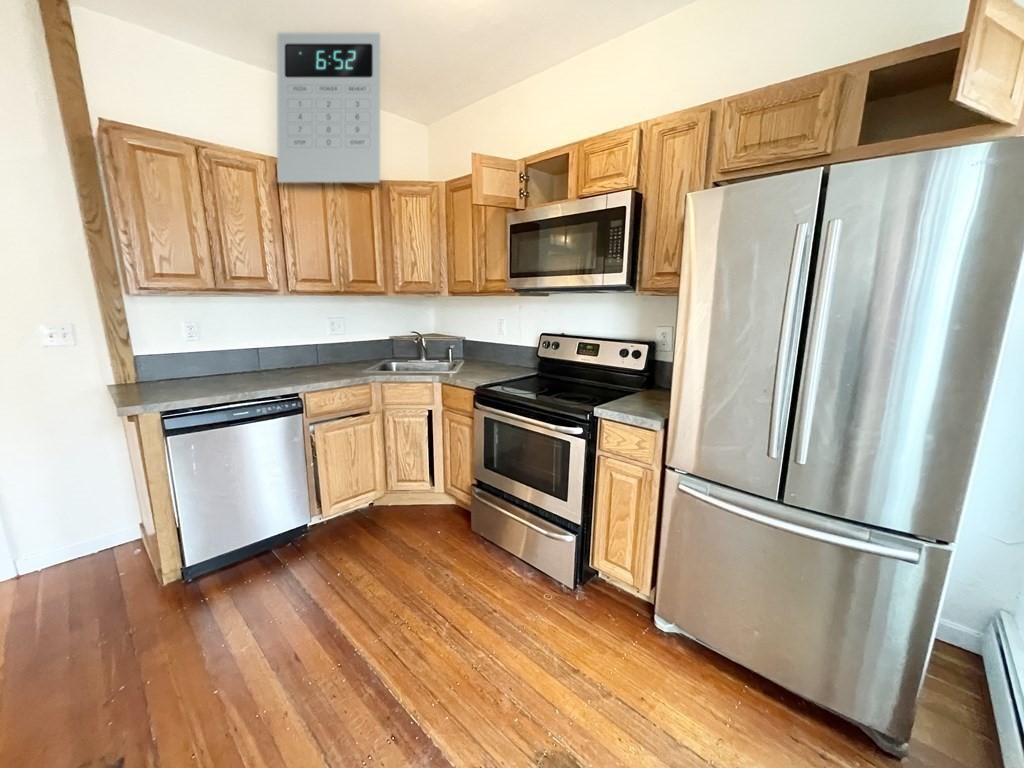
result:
6,52
